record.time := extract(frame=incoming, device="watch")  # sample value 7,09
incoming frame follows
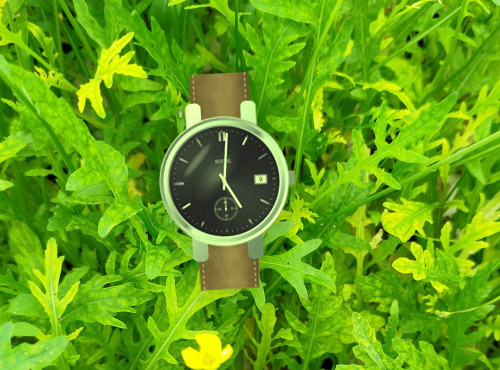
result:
5,01
